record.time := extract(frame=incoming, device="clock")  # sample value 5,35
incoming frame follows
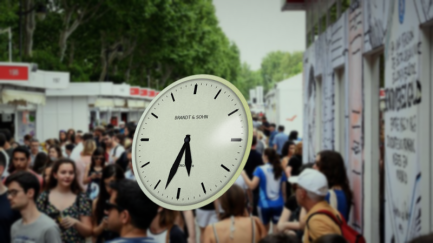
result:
5,33
